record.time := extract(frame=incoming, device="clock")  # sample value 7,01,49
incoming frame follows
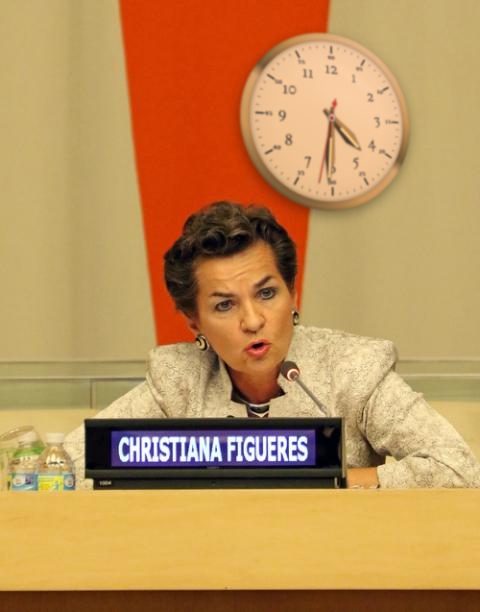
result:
4,30,32
